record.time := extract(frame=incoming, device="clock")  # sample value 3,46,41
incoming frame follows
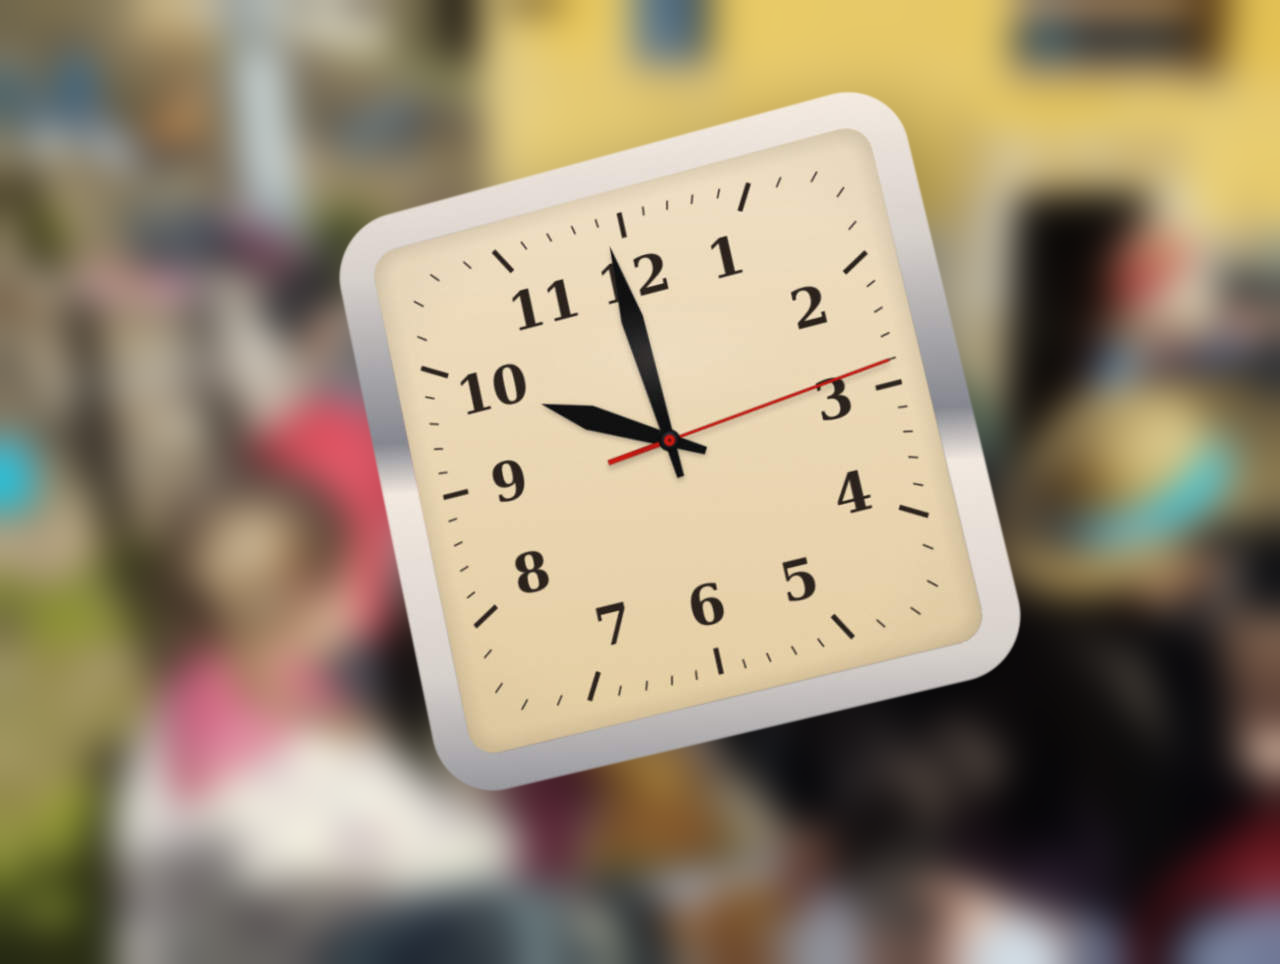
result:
9,59,14
